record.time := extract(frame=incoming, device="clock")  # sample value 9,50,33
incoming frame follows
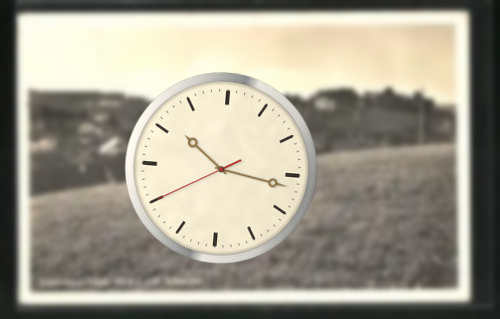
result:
10,16,40
